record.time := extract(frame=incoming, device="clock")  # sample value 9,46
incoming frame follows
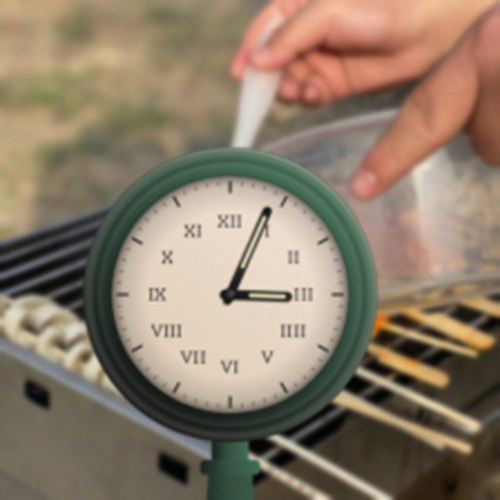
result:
3,04
